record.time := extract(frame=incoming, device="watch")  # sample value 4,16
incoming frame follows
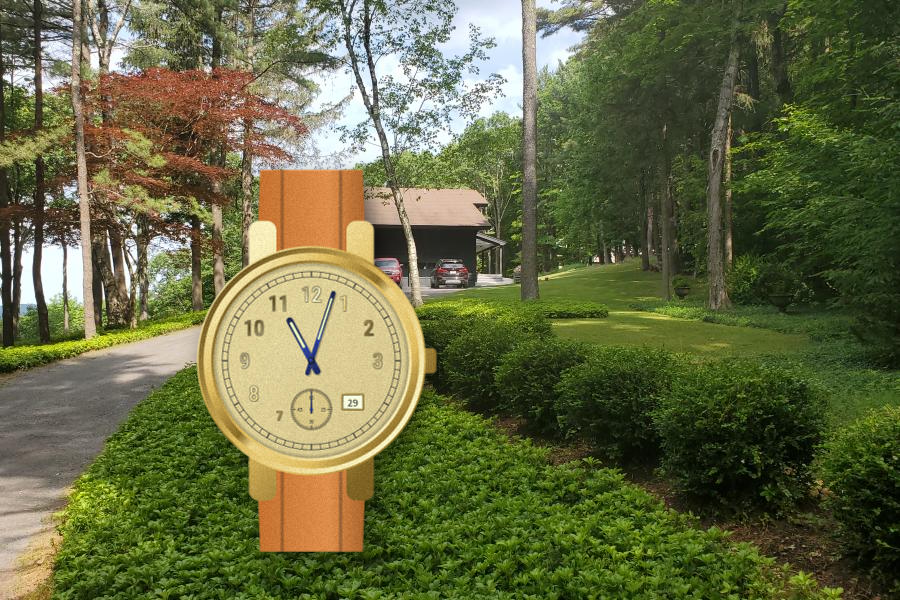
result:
11,03
